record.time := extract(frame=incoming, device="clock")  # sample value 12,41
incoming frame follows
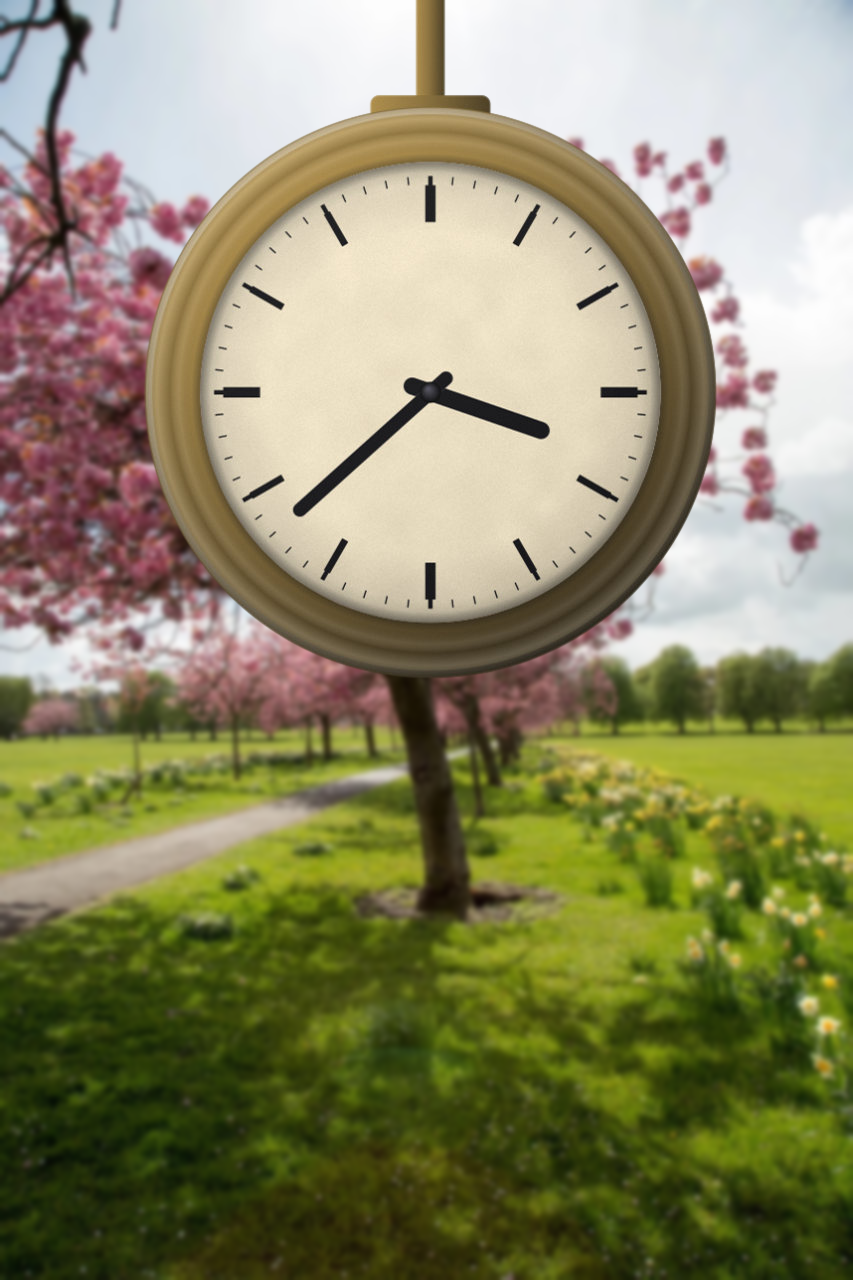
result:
3,38
